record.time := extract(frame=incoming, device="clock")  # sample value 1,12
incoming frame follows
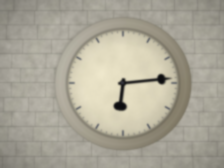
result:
6,14
